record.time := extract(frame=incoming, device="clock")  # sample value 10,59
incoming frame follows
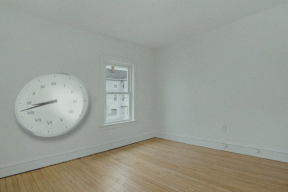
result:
8,42
